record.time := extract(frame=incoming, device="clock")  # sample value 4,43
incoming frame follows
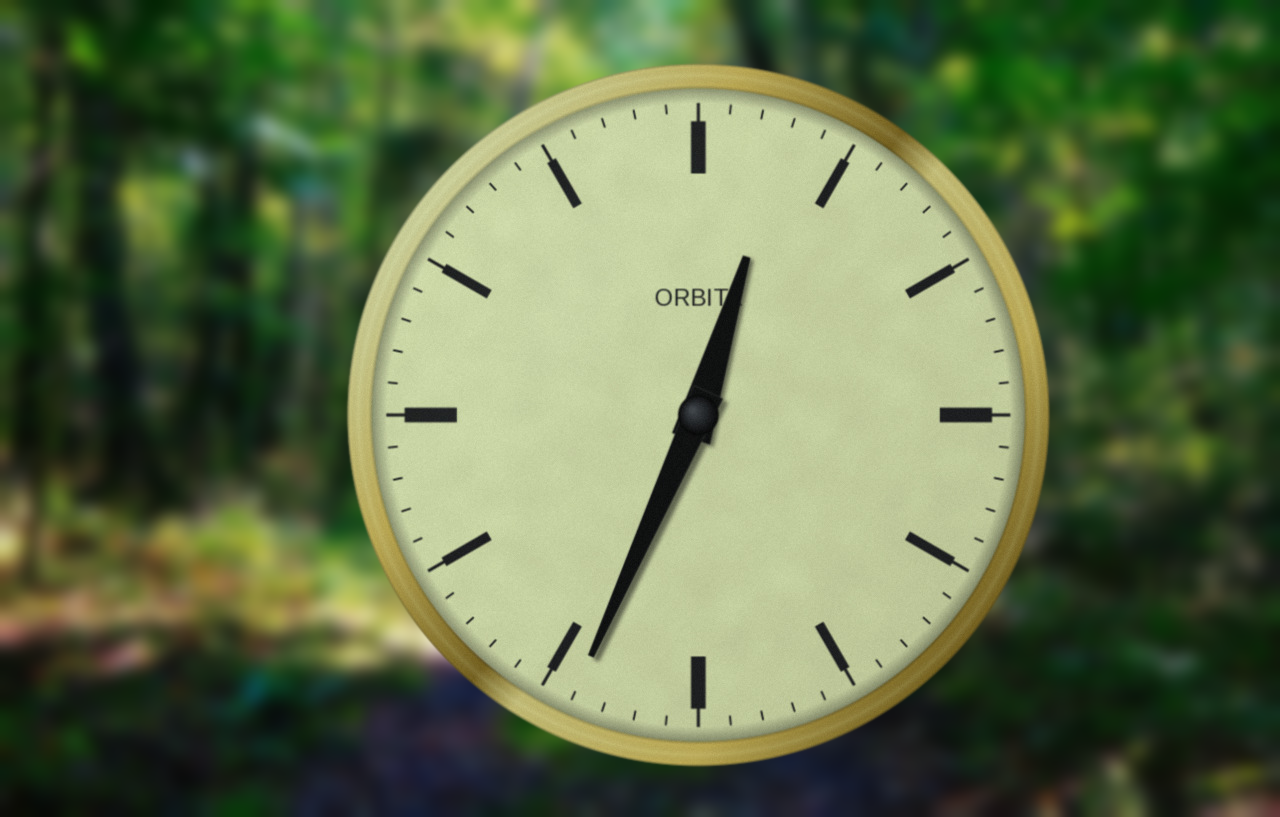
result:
12,34
